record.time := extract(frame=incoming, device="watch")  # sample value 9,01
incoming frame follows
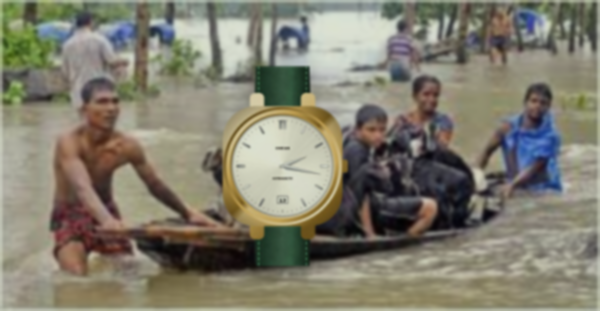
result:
2,17
